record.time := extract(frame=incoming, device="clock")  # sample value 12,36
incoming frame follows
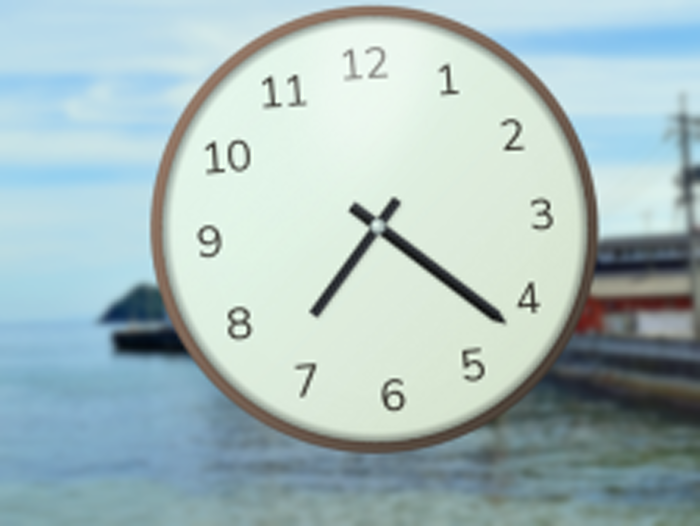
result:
7,22
